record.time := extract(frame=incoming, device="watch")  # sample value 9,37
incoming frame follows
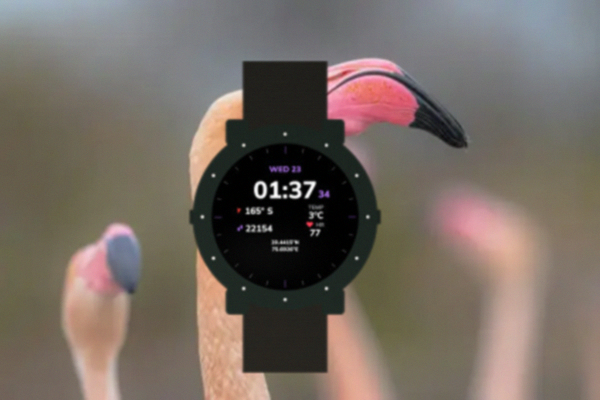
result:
1,37
